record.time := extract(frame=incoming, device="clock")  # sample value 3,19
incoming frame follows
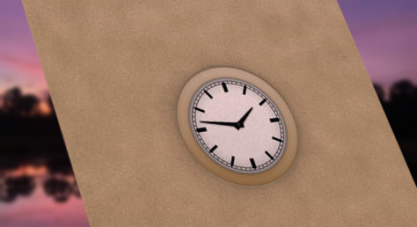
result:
1,47
